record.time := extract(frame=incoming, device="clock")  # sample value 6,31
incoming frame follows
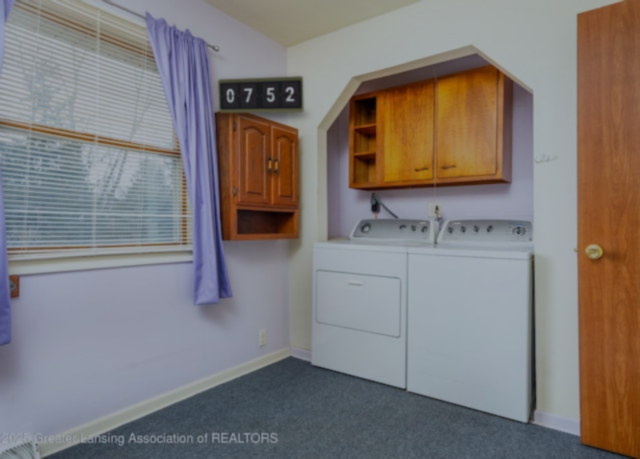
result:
7,52
